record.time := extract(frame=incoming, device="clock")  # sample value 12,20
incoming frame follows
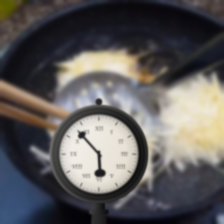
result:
5,53
